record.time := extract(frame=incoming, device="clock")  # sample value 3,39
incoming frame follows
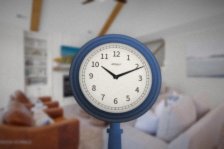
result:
10,11
